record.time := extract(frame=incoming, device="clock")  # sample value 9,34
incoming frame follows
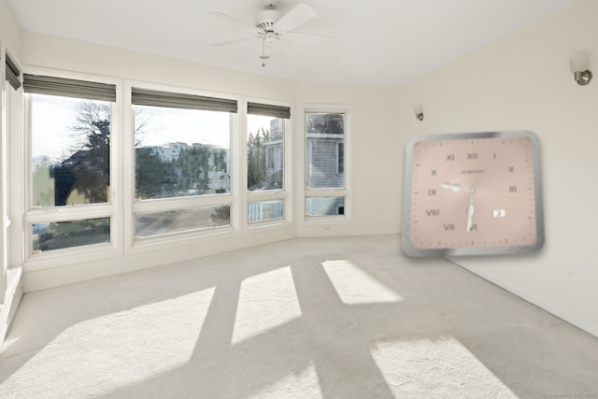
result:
9,31
